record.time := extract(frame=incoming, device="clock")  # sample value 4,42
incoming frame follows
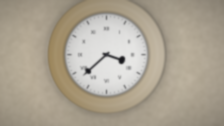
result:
3,38
